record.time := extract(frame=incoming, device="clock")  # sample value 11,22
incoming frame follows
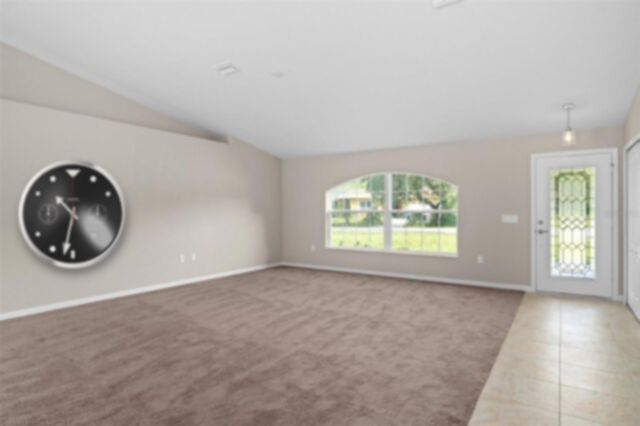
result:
10,32
